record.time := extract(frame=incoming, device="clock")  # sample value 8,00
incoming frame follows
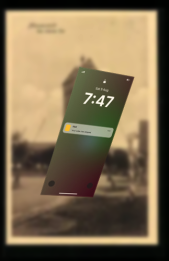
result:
7,47
